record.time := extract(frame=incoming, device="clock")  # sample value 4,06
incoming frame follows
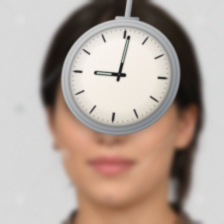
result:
9,01
